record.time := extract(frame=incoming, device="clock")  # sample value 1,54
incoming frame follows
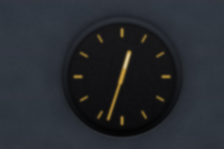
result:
12,33
